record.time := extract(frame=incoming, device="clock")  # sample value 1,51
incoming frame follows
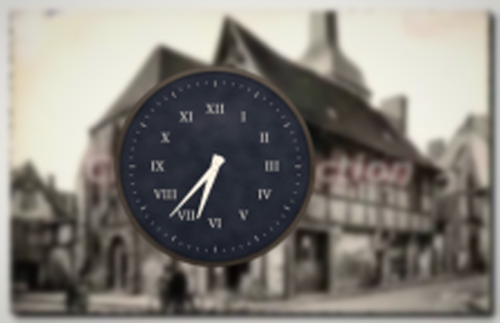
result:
6,37
